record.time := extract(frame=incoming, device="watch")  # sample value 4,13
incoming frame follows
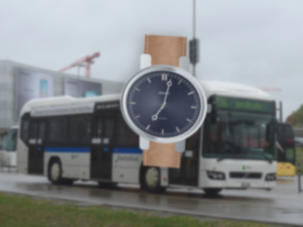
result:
7,02
